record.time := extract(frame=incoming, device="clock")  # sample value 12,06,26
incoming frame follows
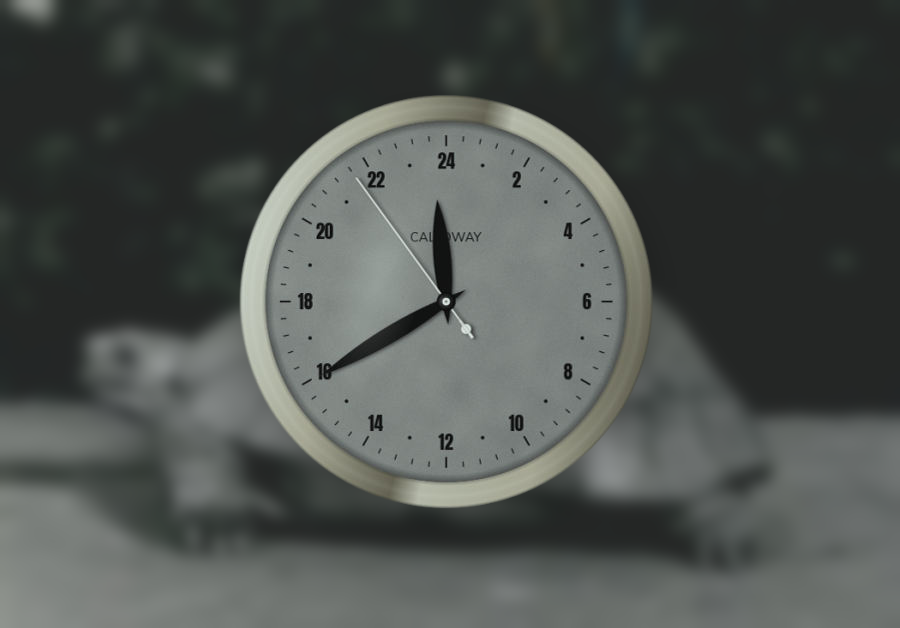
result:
23,39,54
